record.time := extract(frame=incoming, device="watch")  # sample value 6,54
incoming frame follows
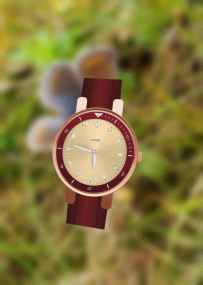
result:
5,47
